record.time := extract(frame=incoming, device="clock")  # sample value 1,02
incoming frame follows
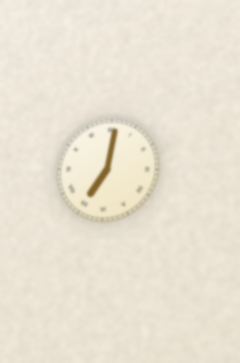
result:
7,01
